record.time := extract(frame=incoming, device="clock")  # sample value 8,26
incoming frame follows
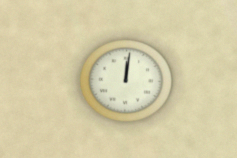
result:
12,01
